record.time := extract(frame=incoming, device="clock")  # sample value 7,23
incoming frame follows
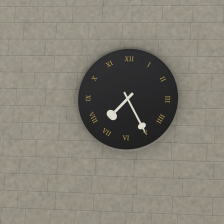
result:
7,25
